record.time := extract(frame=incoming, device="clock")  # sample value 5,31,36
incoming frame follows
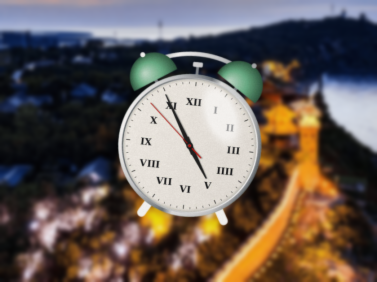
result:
4,54,52
